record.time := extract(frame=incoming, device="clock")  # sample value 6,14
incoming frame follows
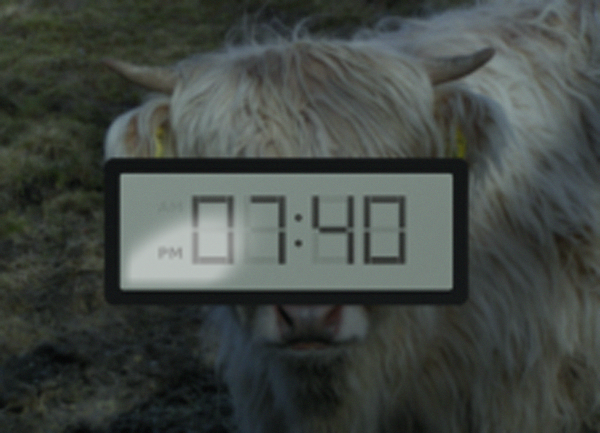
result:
7,40
